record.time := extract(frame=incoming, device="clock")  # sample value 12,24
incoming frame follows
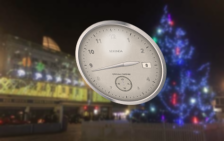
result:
2,43
